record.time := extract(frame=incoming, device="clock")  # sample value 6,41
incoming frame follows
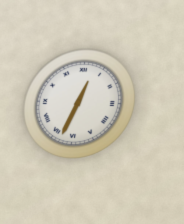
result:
12,33
